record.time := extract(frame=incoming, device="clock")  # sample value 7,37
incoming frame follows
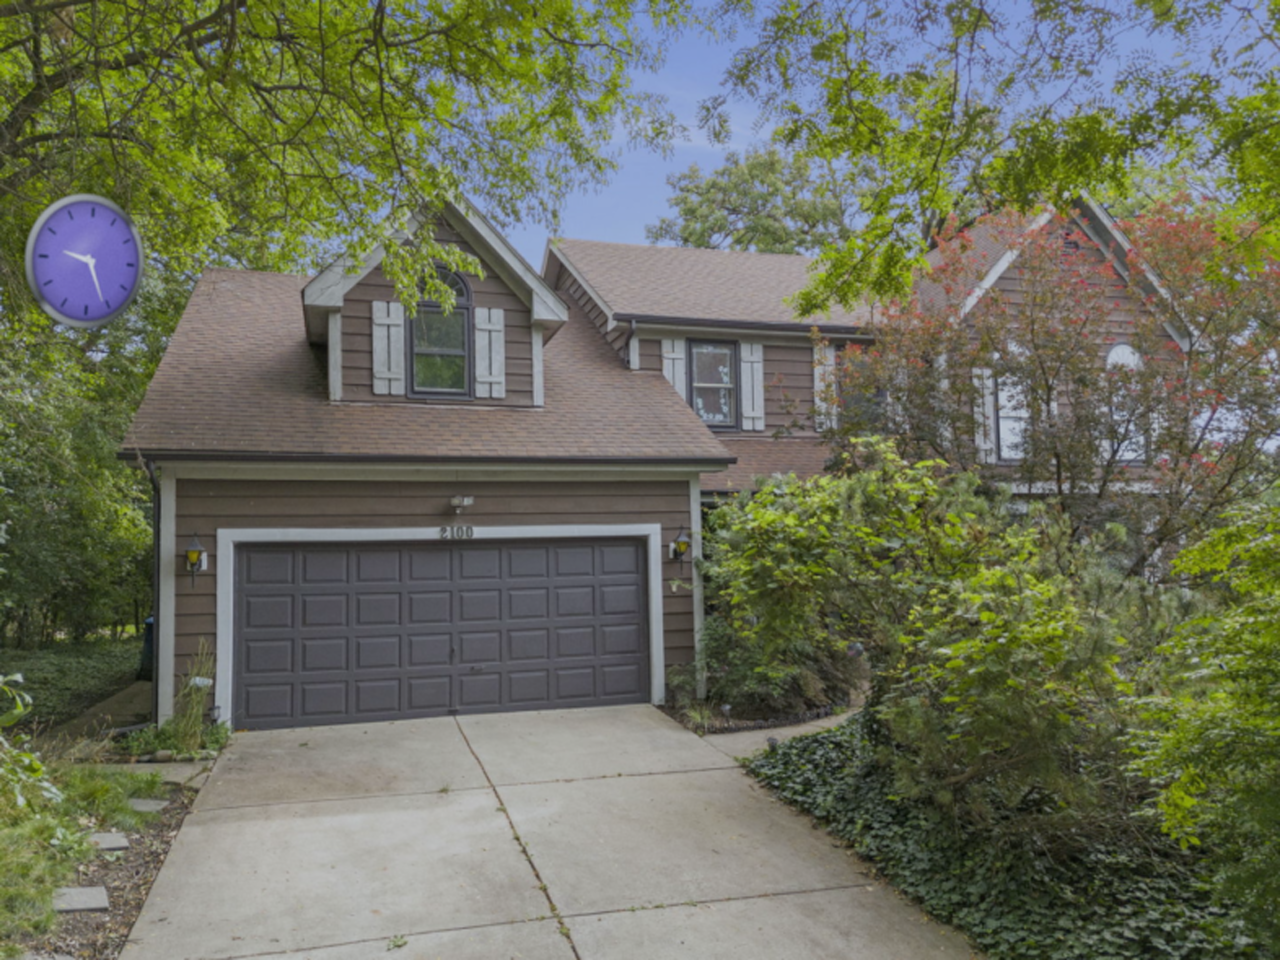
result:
9,26
